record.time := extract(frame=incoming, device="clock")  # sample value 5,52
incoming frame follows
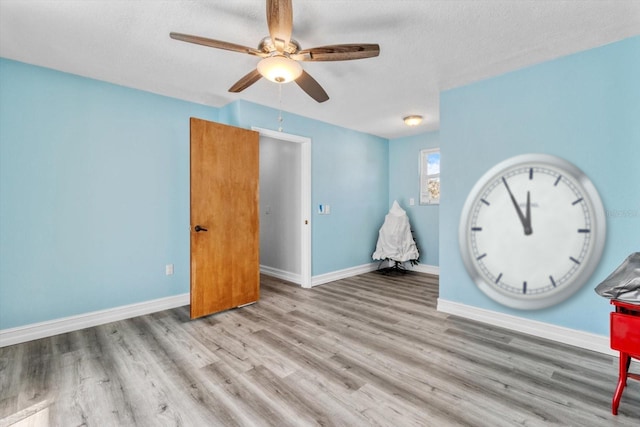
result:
11,55
